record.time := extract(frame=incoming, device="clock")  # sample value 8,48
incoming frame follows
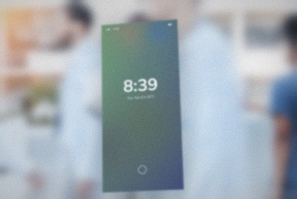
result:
8,39
